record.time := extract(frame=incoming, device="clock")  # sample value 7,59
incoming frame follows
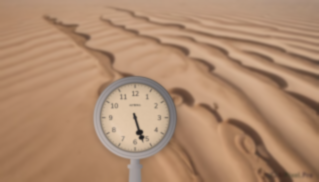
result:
5,27
